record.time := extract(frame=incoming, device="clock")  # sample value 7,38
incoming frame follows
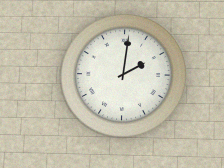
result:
2,01
